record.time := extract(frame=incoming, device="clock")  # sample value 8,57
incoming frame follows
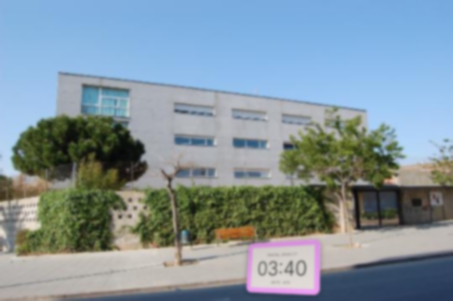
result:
3,40
